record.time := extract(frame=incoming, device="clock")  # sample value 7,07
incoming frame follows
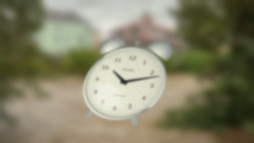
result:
10,12
